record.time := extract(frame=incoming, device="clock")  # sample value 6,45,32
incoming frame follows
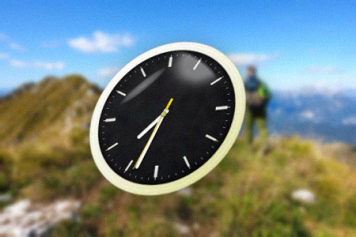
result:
7,33,34
